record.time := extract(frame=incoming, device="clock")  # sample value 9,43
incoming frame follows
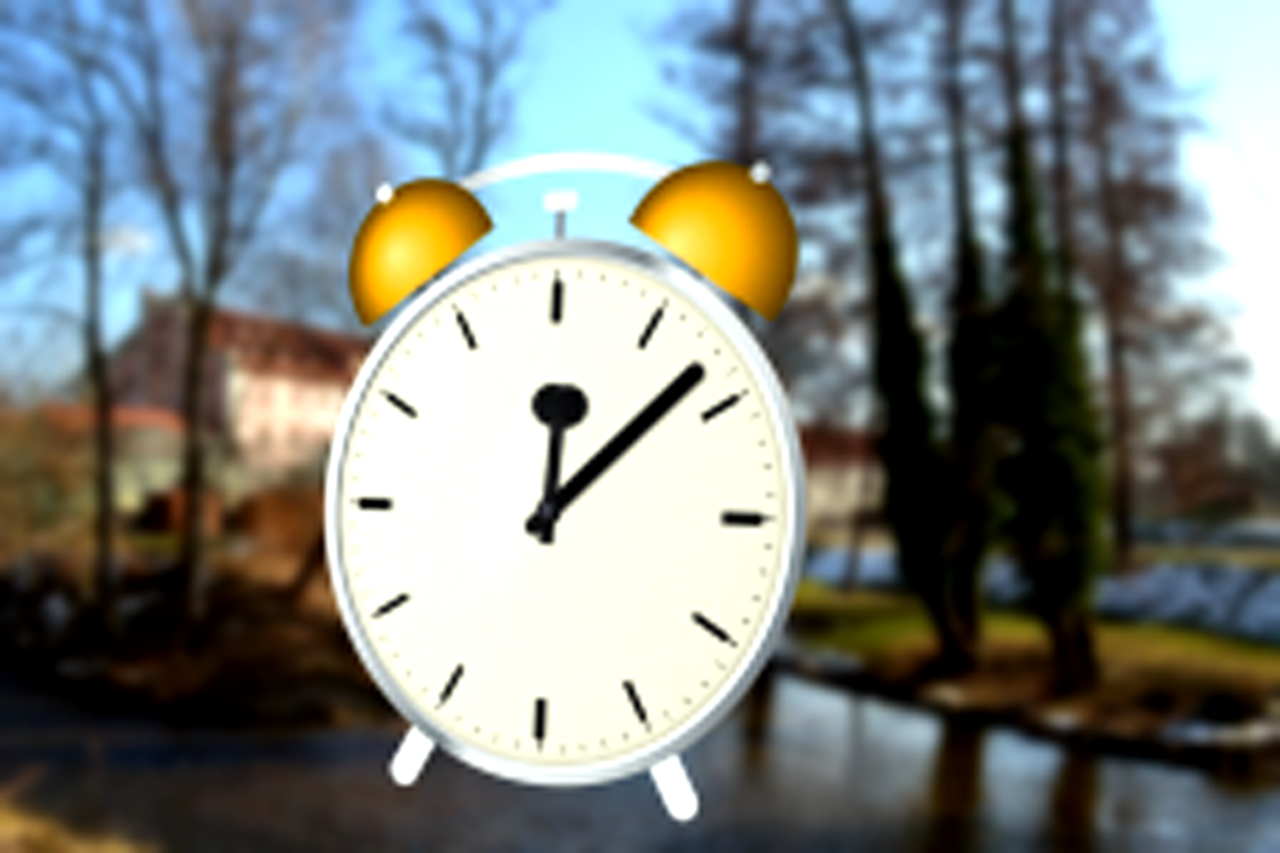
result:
12,08
